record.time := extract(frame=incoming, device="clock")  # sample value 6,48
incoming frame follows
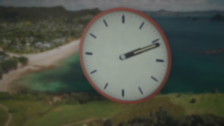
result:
2,11
